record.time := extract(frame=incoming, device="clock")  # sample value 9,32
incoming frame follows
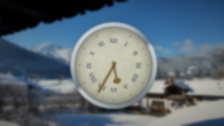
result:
5,35
